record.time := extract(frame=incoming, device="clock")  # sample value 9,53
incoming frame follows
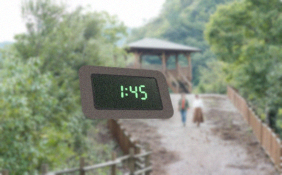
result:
1,45
